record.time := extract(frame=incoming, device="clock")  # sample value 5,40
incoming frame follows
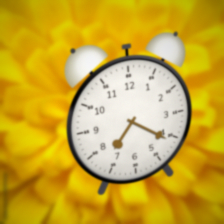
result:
7,21
